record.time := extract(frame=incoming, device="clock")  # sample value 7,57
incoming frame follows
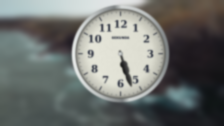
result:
5,27
